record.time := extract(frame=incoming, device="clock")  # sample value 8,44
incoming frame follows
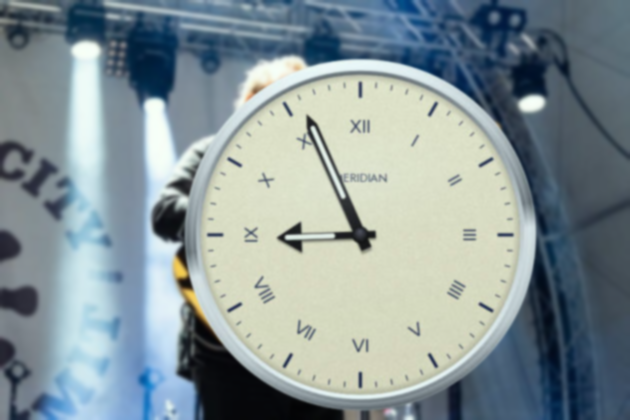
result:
8,56
